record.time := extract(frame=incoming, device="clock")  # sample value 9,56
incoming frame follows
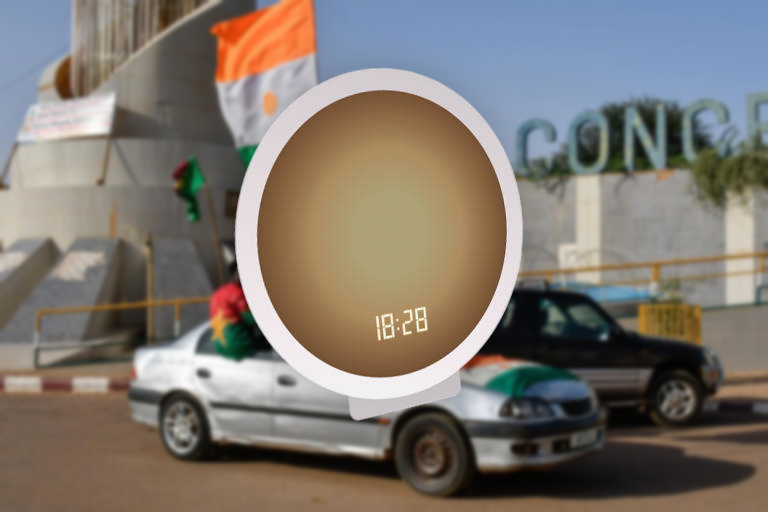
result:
18,28
